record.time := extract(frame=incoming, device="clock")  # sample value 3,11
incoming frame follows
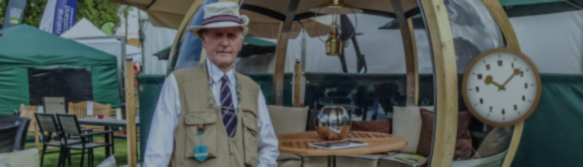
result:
10,08
